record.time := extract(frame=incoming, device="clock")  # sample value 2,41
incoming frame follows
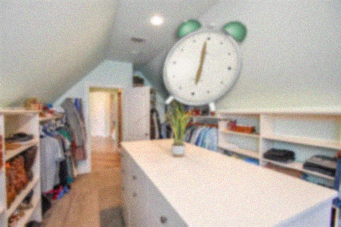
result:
5,59
